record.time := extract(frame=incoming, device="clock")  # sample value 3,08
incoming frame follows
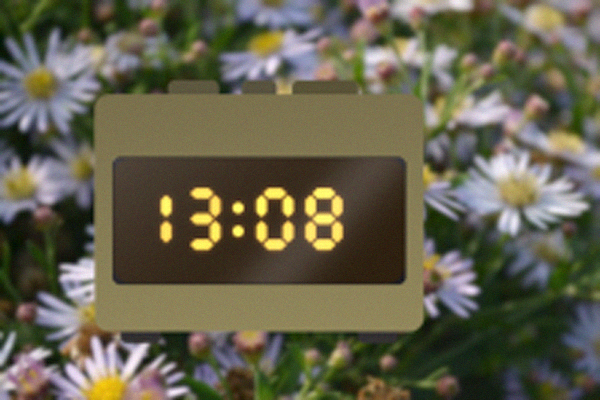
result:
13,08
